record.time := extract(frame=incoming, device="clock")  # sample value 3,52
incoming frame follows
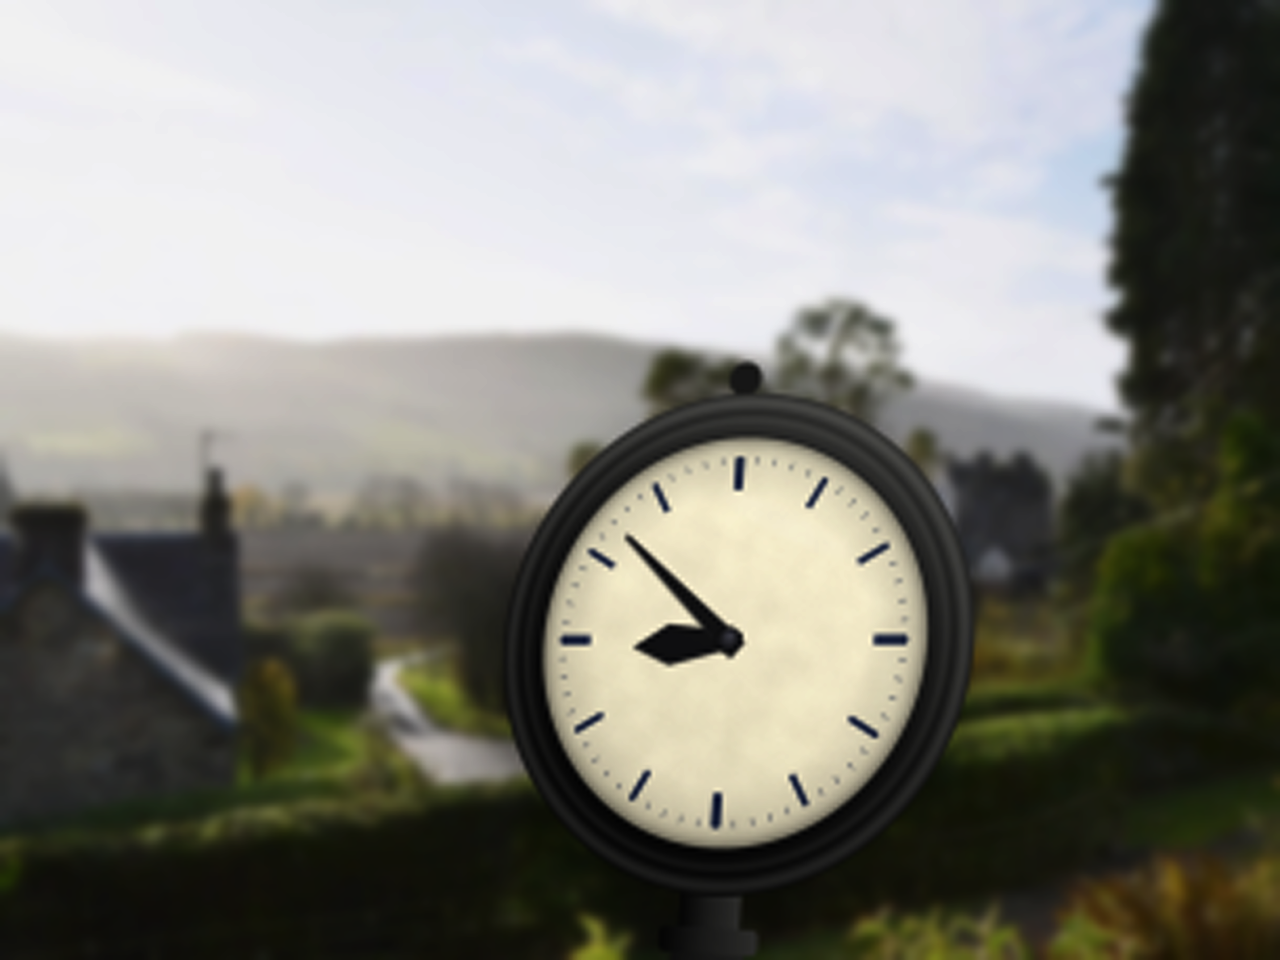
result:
8,52
